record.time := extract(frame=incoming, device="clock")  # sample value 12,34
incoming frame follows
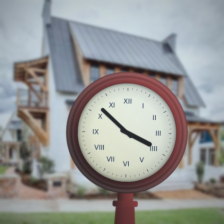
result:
3,52
